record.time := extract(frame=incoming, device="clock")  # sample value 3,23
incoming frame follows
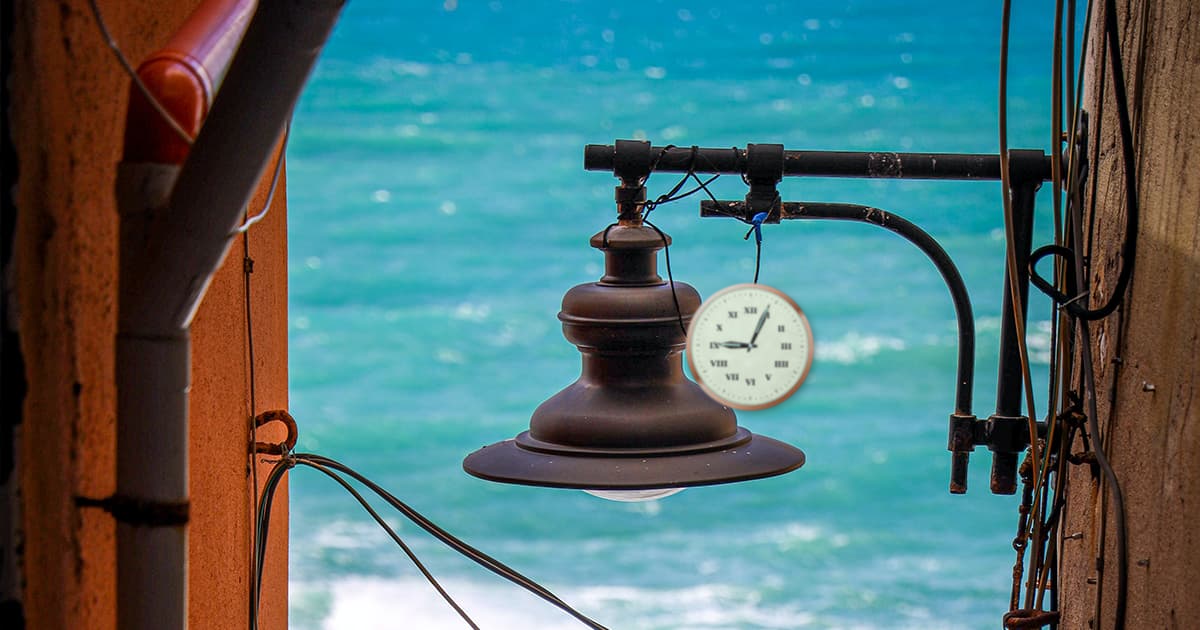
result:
9,04
